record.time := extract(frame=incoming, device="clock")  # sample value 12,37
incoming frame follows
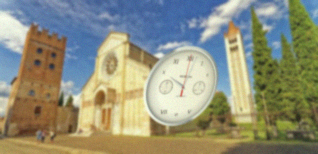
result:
10,02
